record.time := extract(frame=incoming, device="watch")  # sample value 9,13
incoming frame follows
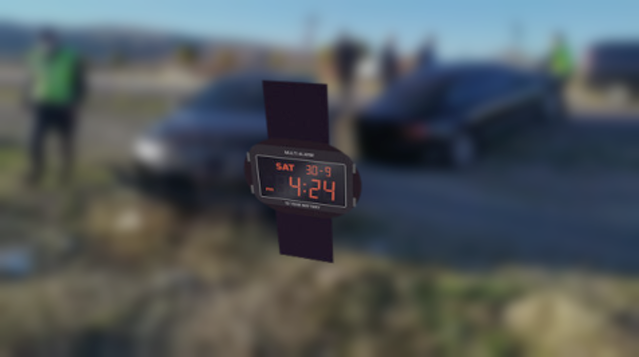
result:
4,24
